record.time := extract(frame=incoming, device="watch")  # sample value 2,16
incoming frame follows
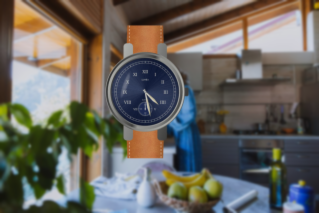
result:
4,28
